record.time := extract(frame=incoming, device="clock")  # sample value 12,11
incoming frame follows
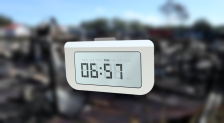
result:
6,57
